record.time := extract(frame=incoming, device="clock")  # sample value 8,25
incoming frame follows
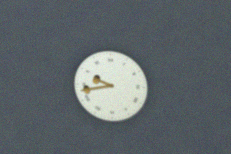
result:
9,43
